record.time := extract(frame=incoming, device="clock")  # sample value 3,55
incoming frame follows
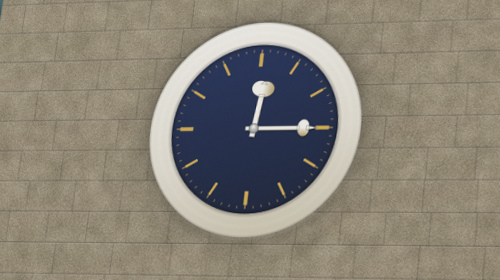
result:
12,15
